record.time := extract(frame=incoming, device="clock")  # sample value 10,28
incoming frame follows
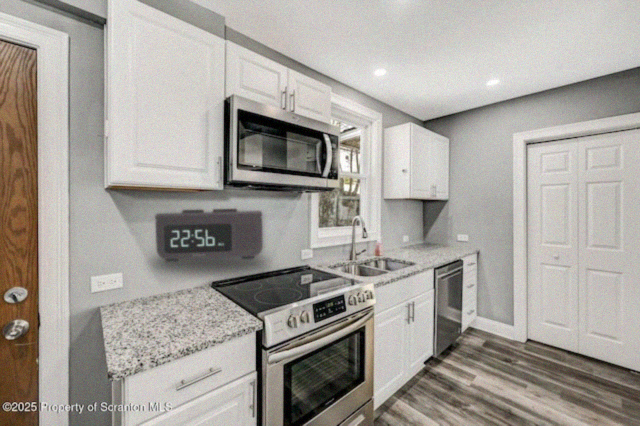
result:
22,56
